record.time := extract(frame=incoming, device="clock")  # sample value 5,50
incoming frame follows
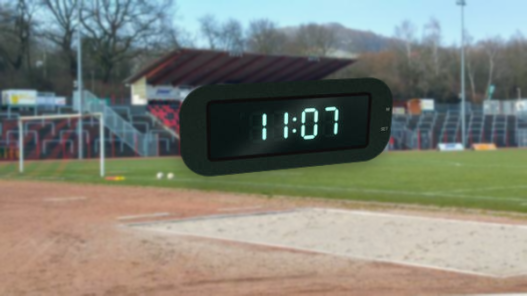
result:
11,07
